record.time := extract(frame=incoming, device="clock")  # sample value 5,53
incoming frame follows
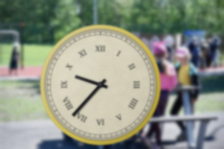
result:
9,37
